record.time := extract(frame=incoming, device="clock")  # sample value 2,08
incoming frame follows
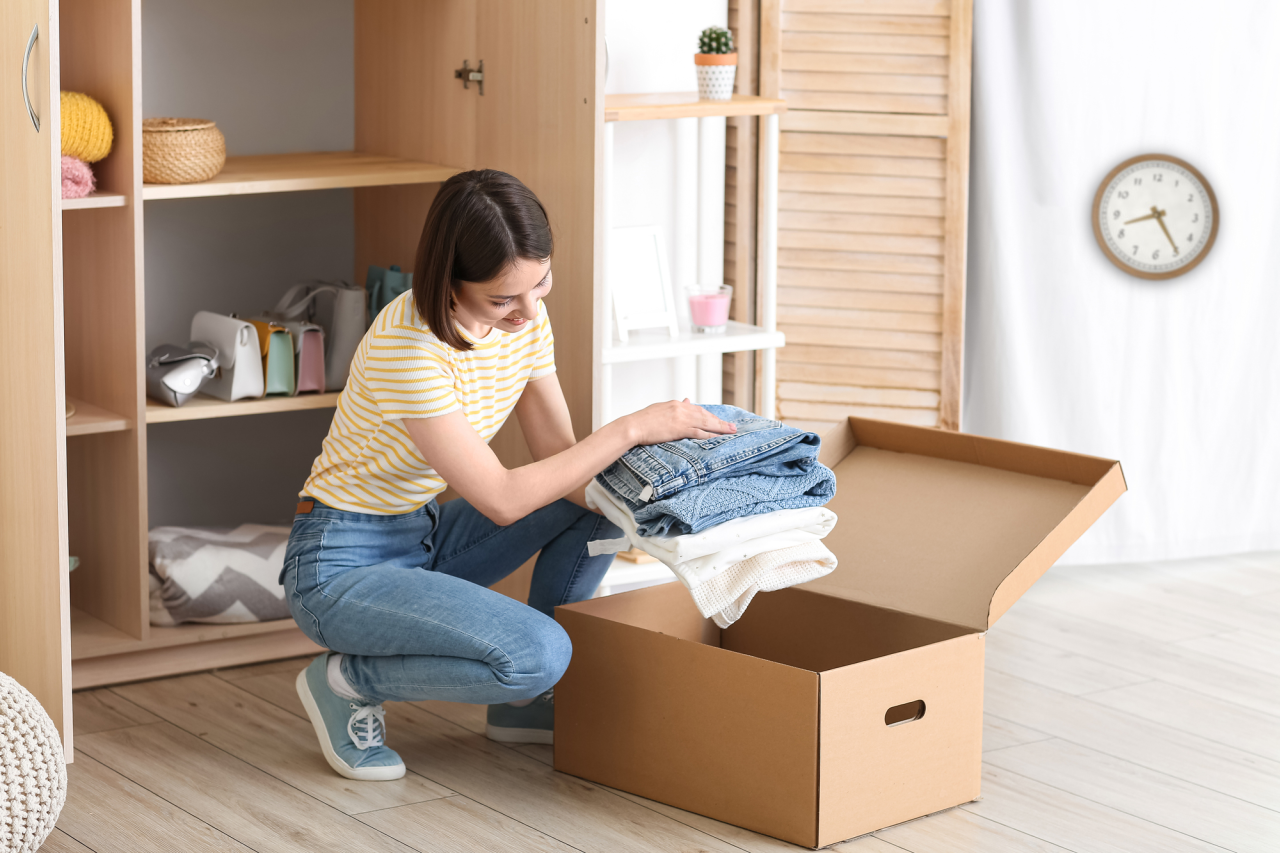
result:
8,25
